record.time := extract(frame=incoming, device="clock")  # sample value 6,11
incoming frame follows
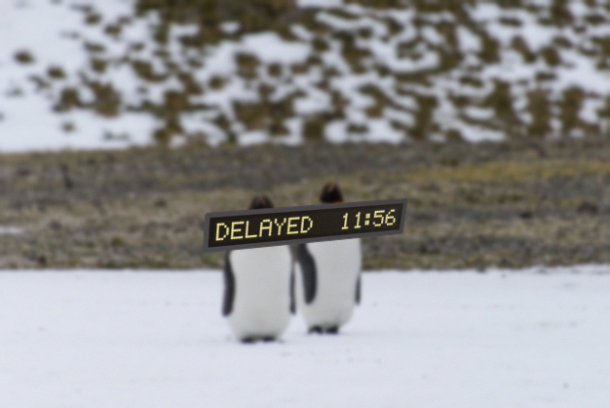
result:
11,56
